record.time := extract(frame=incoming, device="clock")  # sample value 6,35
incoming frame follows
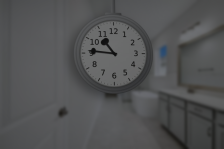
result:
10,46
